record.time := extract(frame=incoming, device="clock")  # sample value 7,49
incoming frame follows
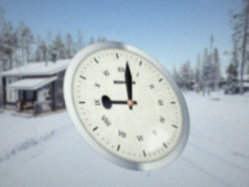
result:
9,02
